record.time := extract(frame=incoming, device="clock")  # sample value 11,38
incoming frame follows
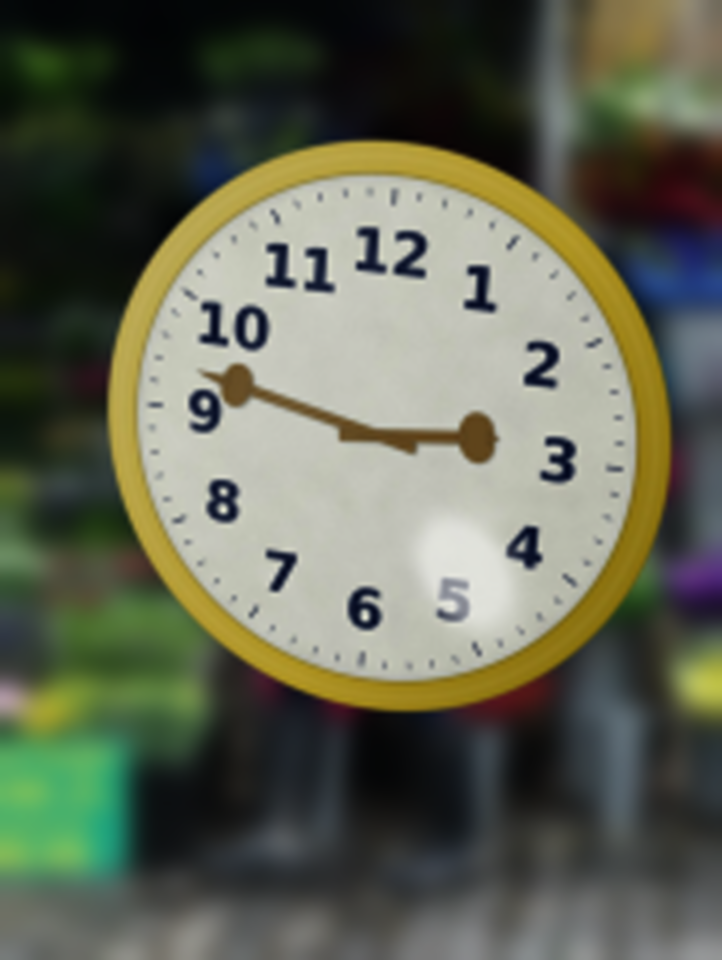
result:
2,47
